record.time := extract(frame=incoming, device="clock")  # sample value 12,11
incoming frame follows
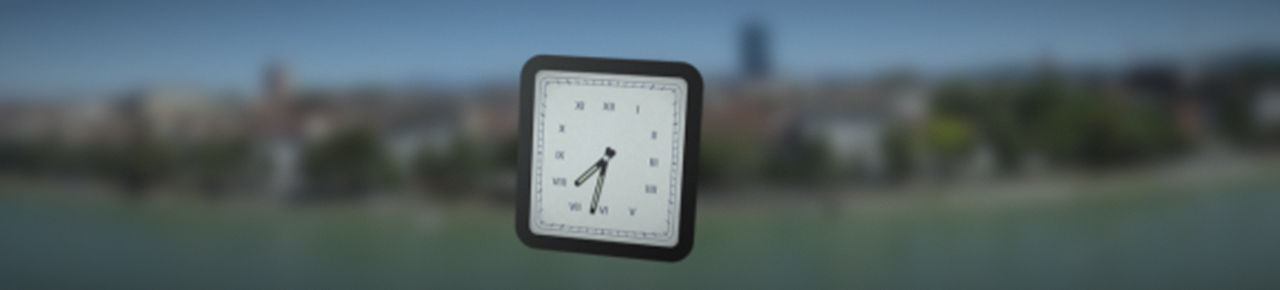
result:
7,32
